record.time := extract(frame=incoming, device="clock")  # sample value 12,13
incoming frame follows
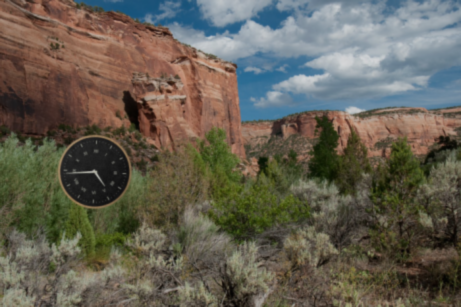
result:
4,44
